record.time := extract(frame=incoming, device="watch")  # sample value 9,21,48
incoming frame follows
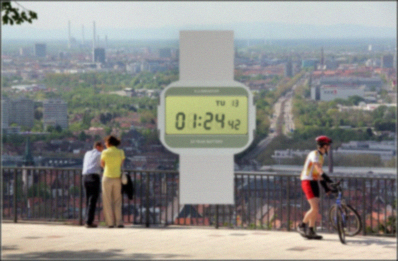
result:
1,24,42
